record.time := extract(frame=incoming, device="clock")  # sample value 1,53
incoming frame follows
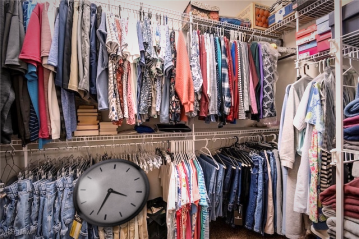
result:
3,33
